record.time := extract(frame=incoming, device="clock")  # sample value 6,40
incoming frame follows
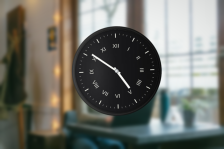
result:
4,51
